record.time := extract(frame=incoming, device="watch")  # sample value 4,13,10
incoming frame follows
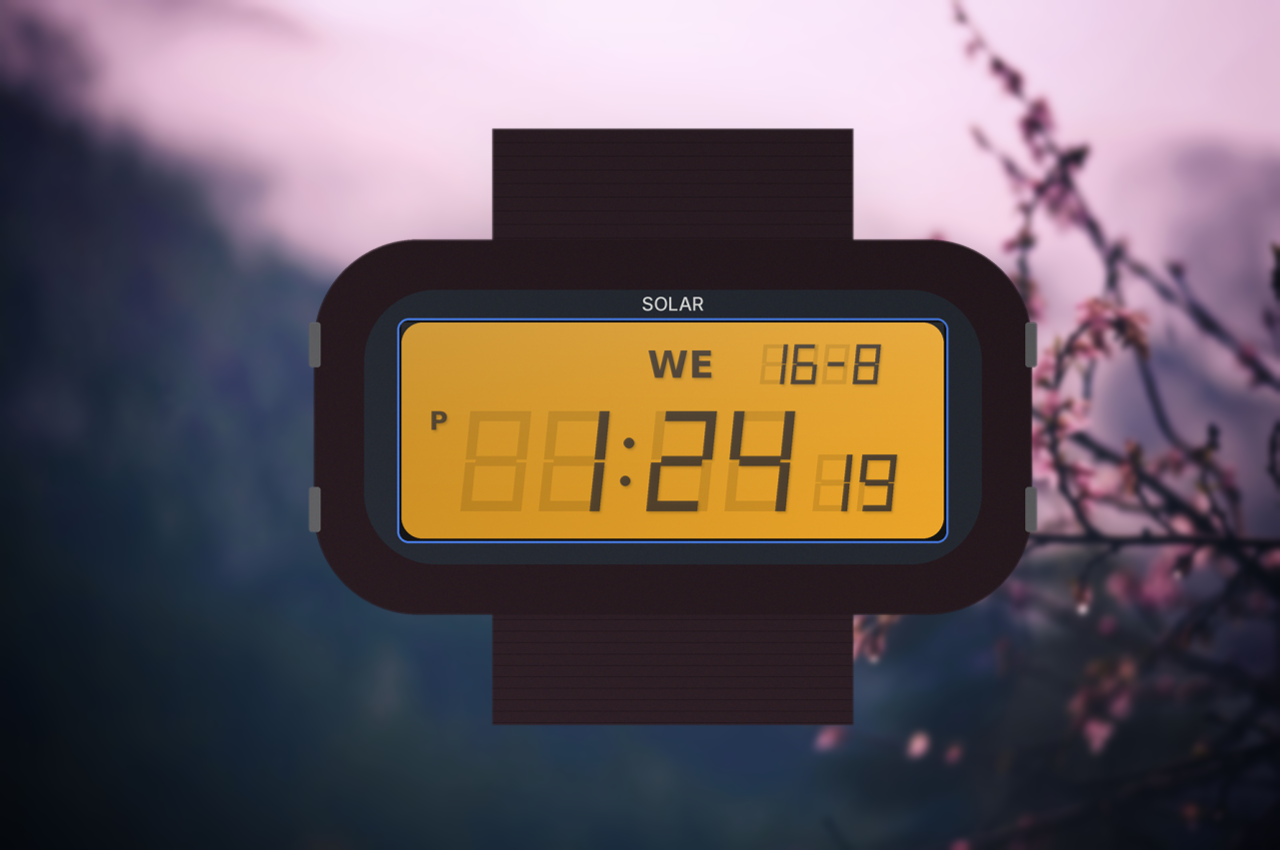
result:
1,24,19
